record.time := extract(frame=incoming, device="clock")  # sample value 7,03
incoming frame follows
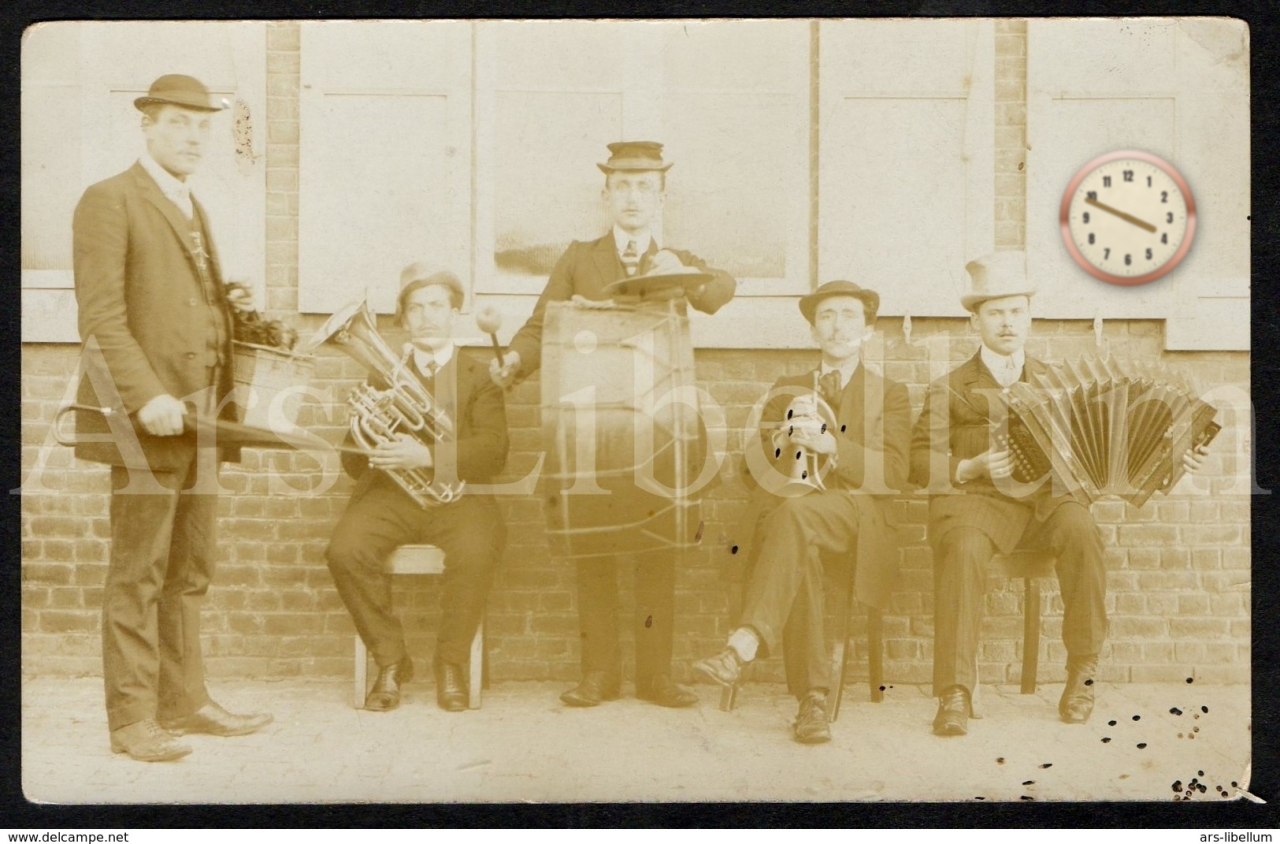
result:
3,49
